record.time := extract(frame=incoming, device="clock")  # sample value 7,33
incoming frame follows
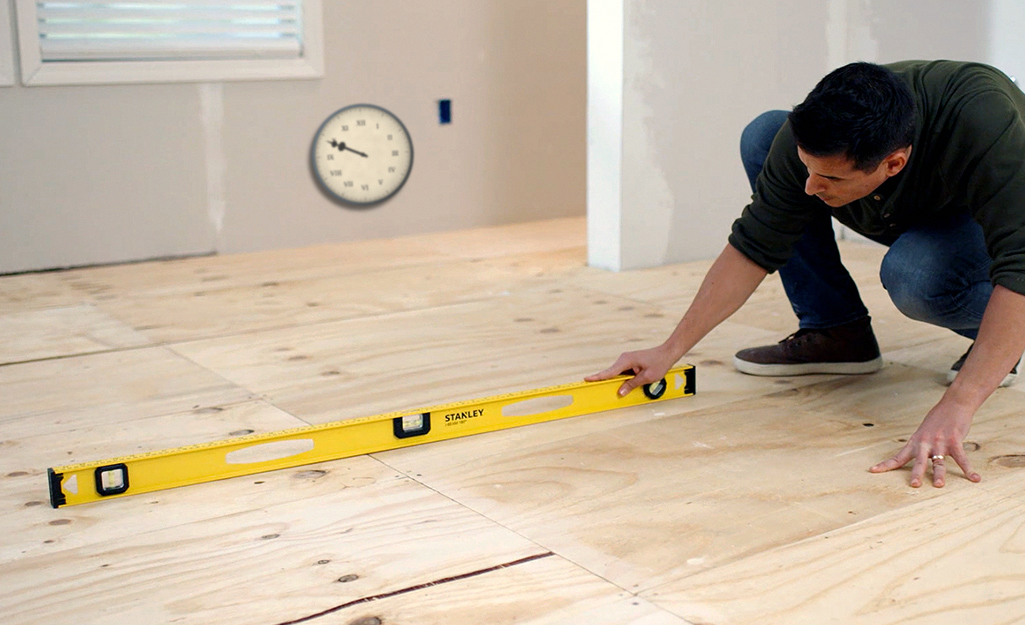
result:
9,49
